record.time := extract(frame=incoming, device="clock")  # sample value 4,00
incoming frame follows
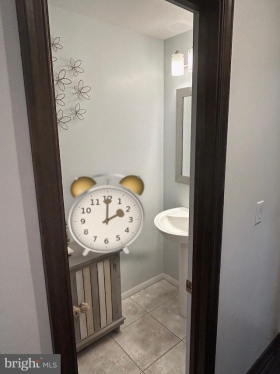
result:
2,00
